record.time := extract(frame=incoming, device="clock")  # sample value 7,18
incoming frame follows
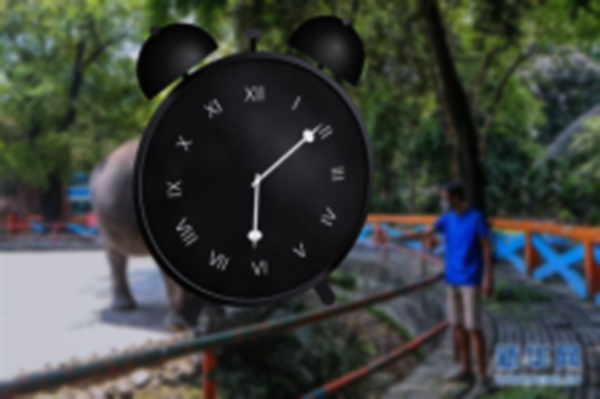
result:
6,09
